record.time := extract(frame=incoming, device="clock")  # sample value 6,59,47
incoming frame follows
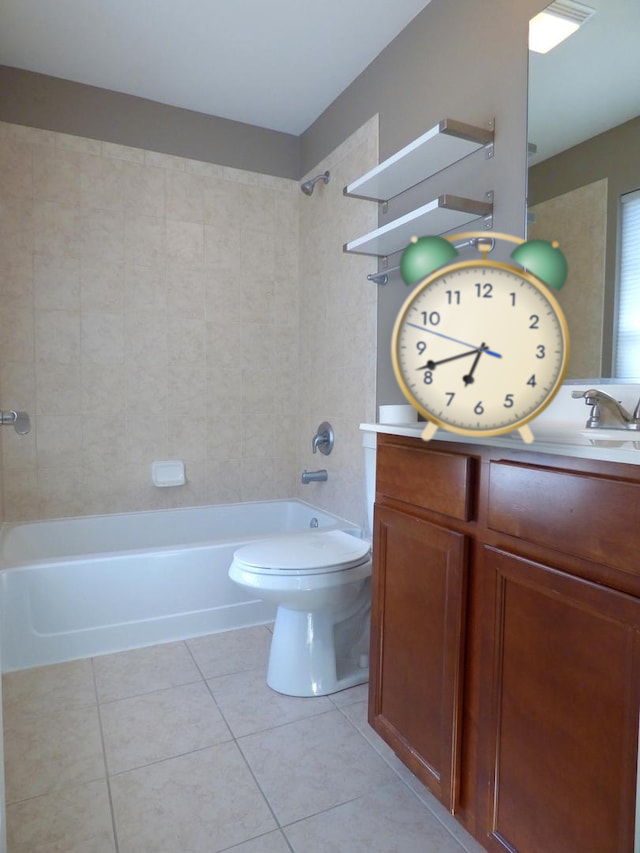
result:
6,41,48
